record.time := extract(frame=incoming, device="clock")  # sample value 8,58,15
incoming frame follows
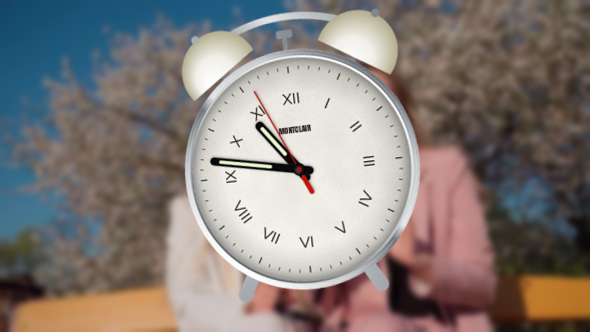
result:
10,46,56
